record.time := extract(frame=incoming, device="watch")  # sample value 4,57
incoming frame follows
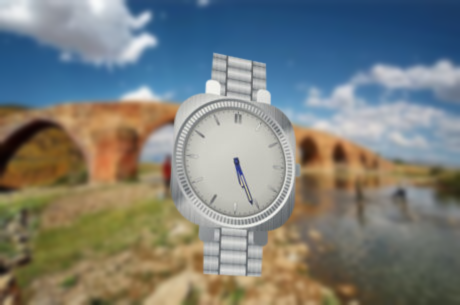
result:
5,26
